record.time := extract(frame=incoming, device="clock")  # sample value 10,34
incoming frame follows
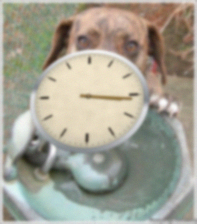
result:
3,16
